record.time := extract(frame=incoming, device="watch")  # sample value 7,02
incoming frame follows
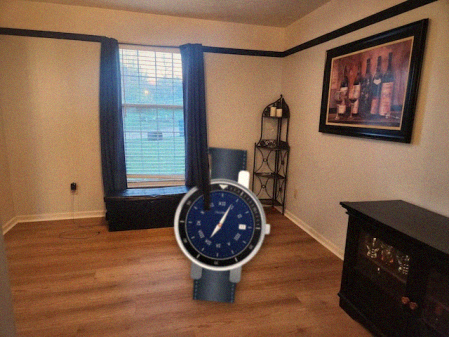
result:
7,04
